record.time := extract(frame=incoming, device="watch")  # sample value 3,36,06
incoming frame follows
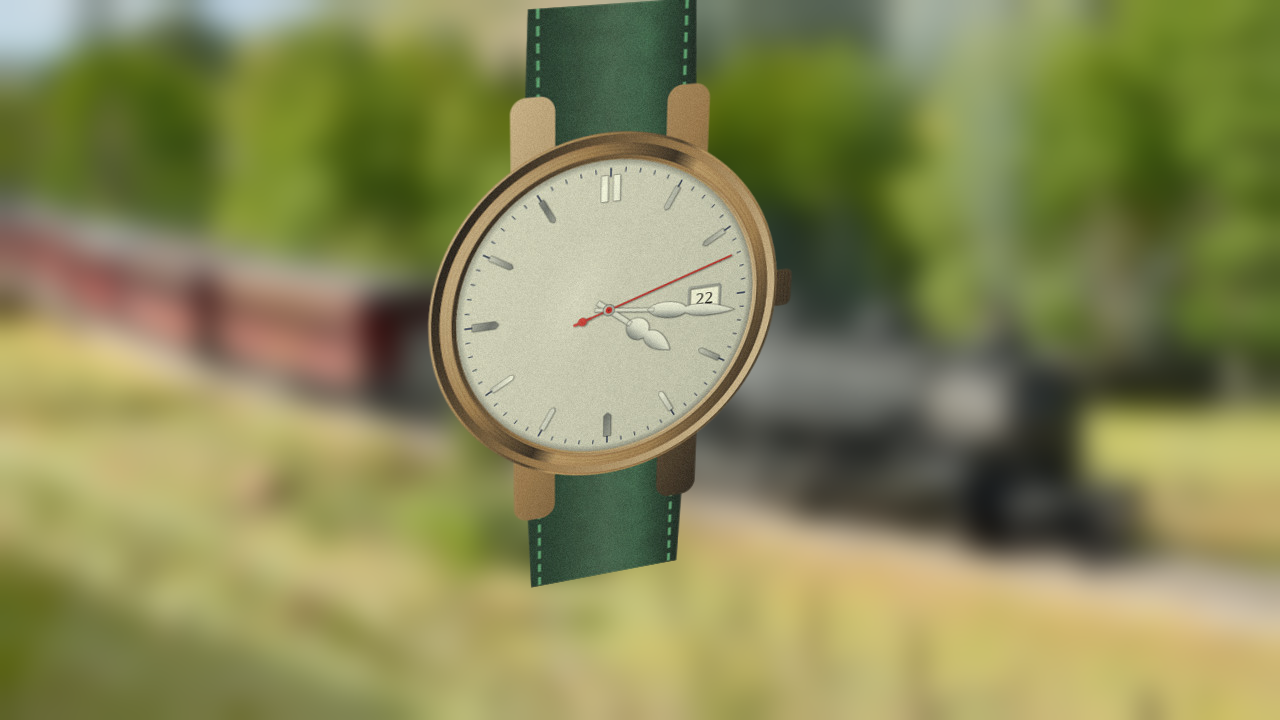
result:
4,16,12
